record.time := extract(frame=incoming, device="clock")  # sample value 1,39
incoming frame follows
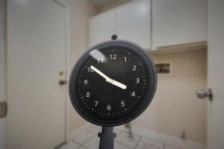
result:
3,51
